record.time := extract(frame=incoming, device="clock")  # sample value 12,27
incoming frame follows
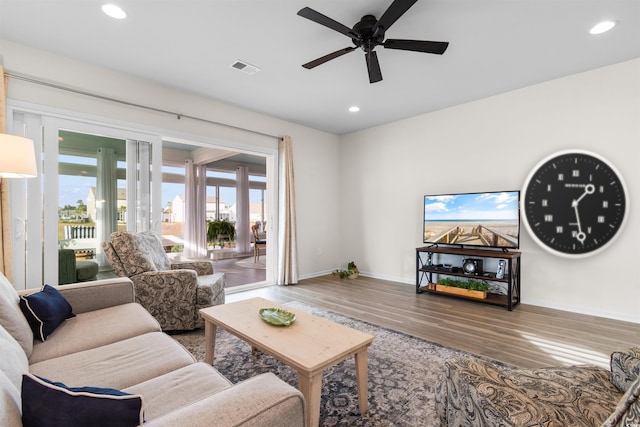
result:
1,28
